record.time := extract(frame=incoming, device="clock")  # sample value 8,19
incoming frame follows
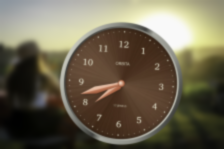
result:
7,42
